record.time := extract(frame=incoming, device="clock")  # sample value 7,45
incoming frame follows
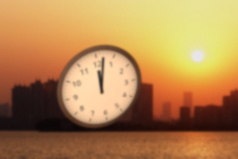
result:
12,02
